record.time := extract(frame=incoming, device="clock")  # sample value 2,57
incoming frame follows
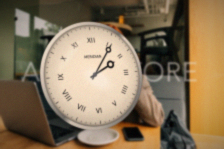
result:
2,06
